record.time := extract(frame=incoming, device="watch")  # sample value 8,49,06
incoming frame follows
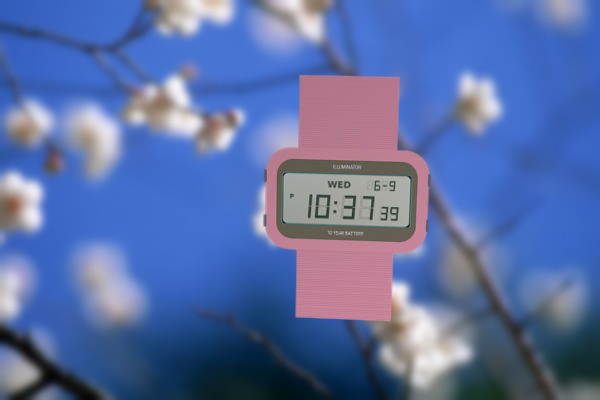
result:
10,37,39
